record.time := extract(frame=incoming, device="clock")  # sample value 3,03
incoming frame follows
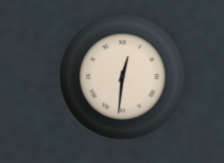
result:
12,31
